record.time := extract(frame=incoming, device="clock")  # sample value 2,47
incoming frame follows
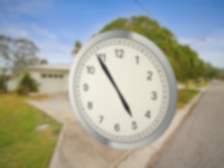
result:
4,54
